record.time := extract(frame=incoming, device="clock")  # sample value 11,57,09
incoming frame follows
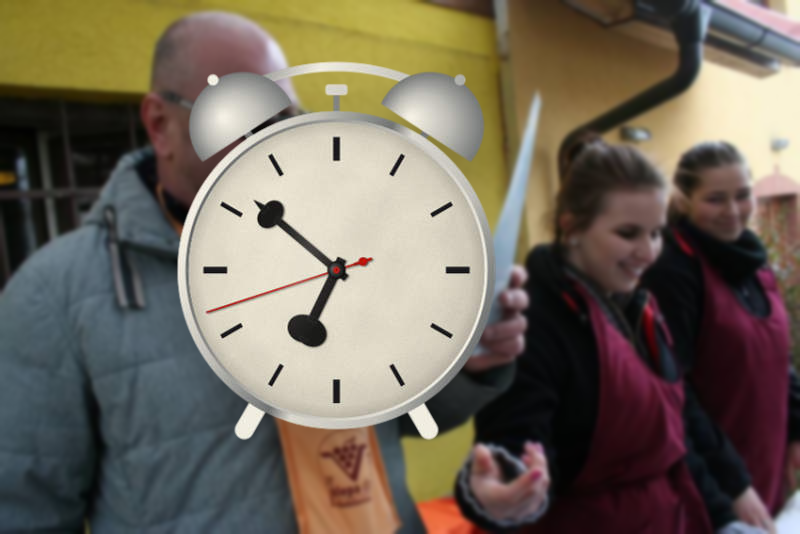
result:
6,51,42
